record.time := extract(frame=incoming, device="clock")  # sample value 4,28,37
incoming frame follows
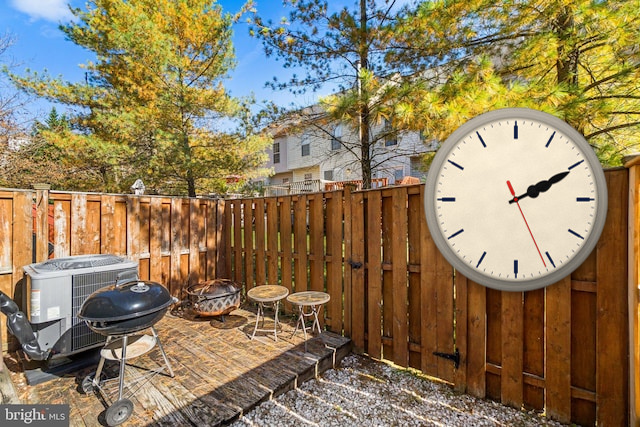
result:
2,10,26
